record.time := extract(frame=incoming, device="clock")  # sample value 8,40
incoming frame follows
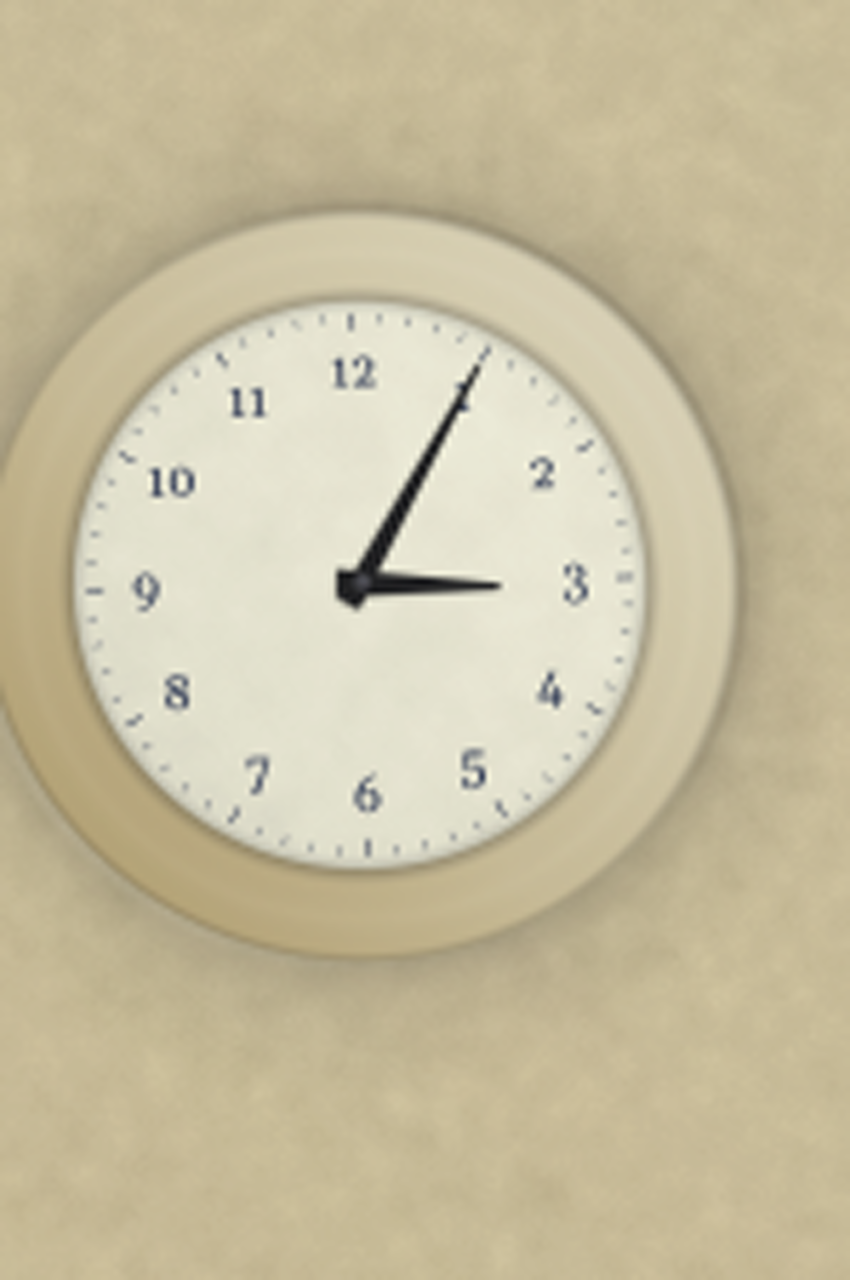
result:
3,05
